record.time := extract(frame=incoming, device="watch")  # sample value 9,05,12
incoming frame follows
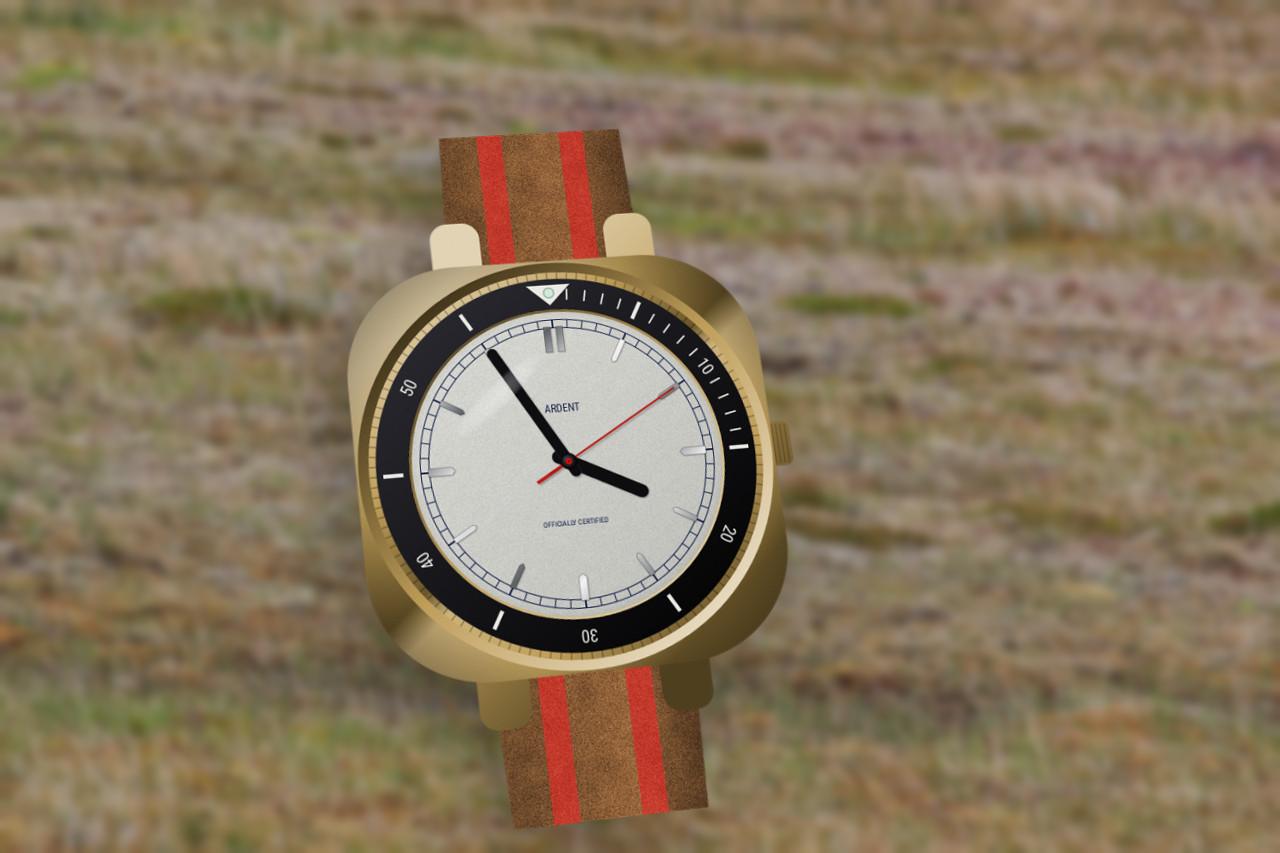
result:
3,55,10
